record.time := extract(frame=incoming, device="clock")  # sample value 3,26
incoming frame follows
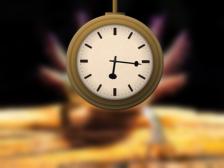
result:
6,16
